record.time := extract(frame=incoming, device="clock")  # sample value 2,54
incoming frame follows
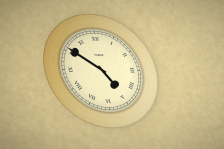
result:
4,51
